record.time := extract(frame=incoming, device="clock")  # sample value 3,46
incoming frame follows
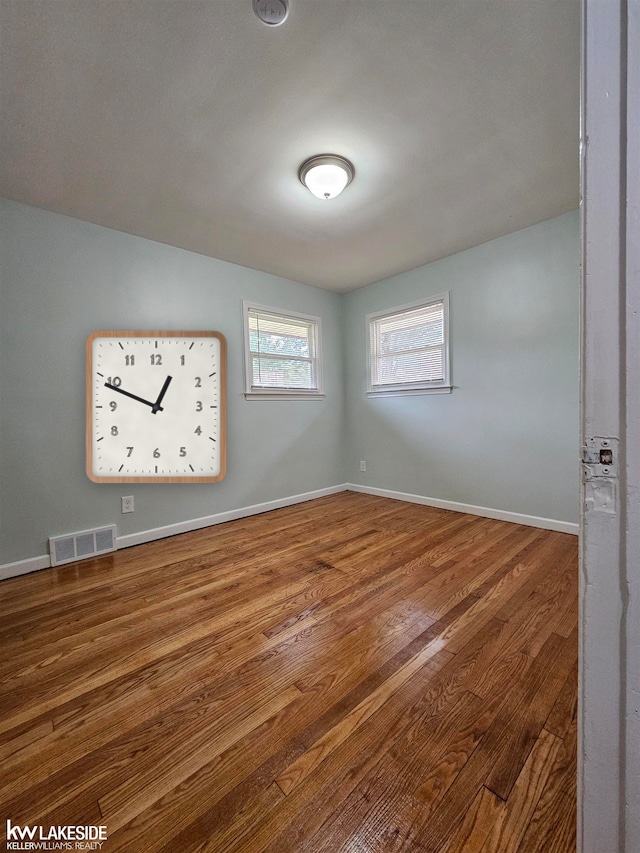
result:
12,49
